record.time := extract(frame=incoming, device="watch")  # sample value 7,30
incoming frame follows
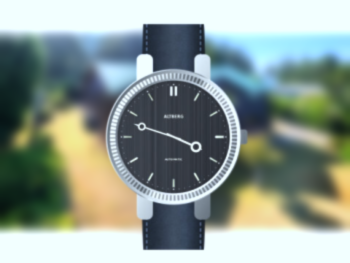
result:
3,48
